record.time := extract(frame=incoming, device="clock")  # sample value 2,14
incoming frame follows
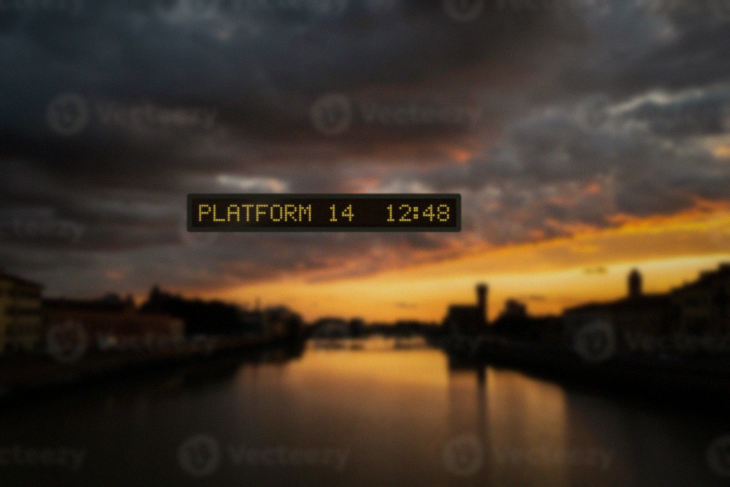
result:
12,48
